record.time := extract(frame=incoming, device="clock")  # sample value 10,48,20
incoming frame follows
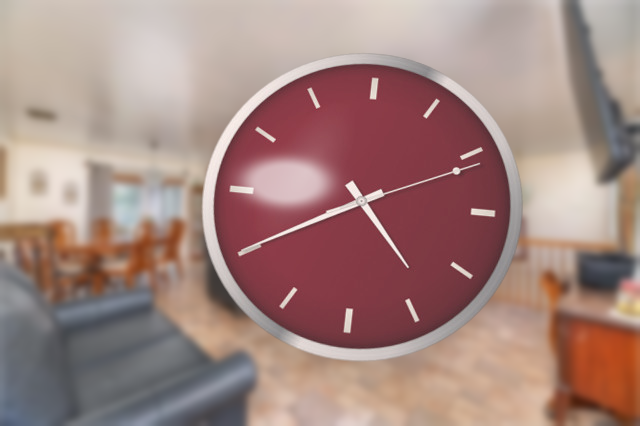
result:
4,40,11
